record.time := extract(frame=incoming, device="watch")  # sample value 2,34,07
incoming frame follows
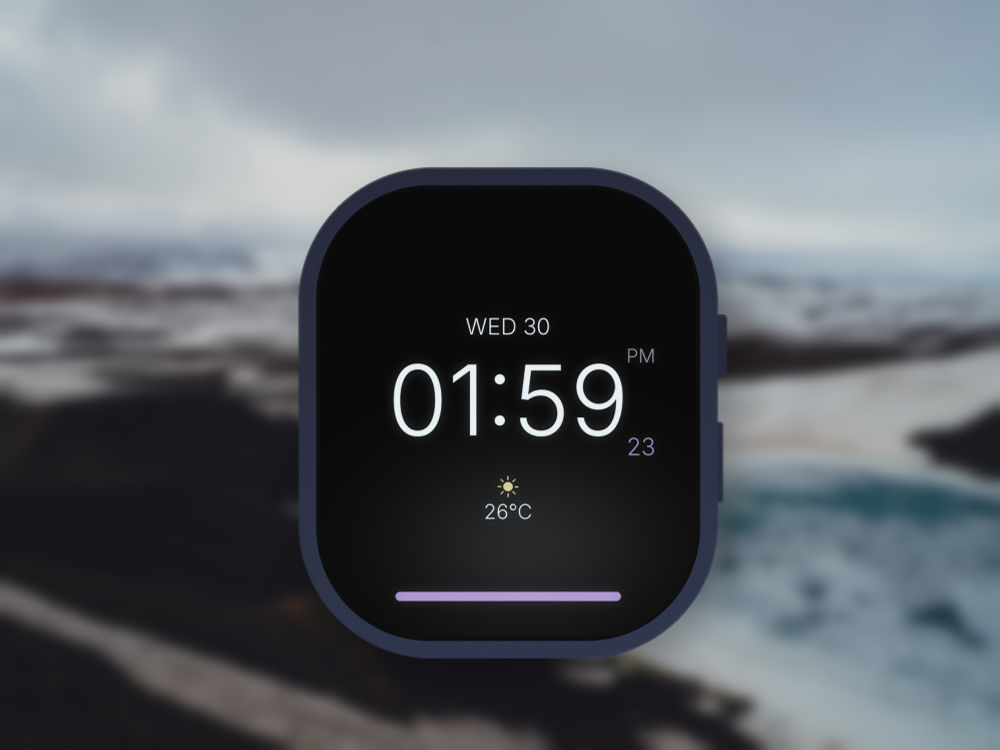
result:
1,59,23
